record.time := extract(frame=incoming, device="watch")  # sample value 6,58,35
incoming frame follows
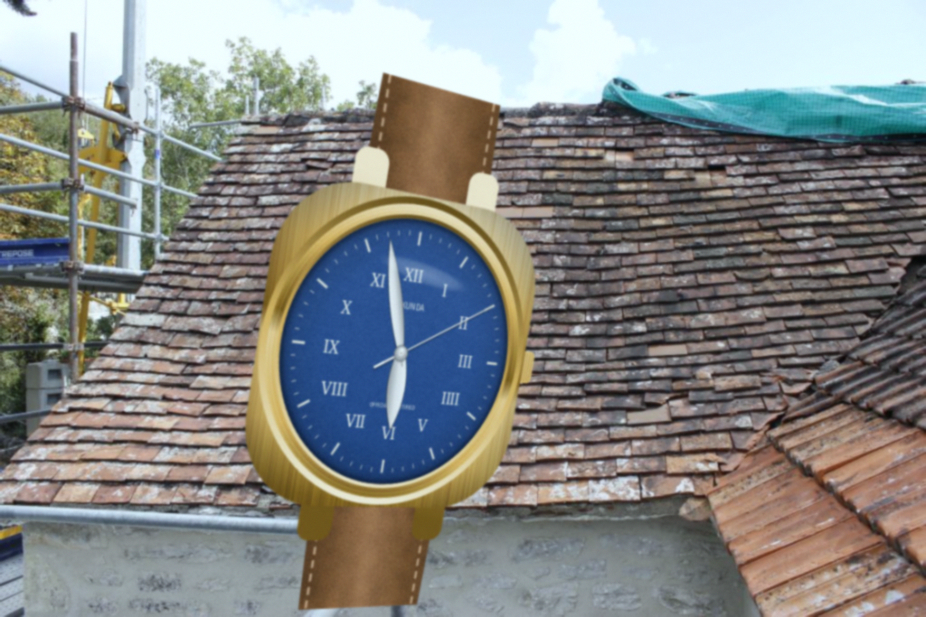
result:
5,57,10
